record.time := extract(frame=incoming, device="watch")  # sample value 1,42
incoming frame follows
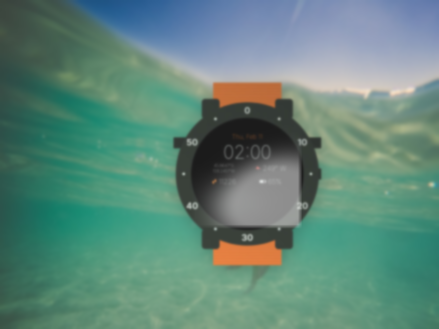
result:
2,00
